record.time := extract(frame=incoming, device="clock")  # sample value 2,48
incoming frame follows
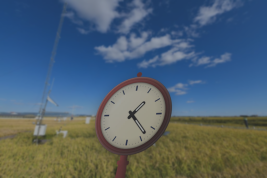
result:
1,23
